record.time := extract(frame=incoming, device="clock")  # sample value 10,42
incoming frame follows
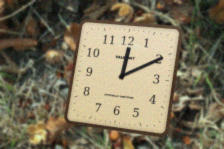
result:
12,10
